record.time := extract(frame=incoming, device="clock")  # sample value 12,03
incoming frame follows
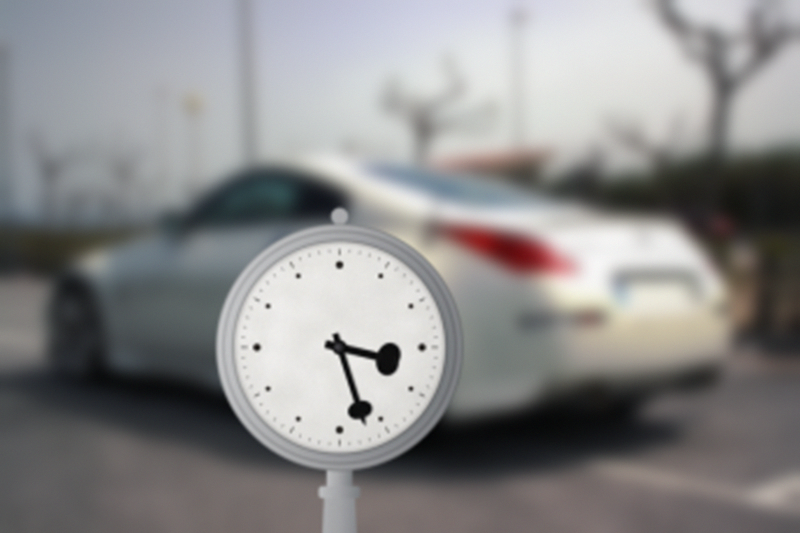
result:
3,27
